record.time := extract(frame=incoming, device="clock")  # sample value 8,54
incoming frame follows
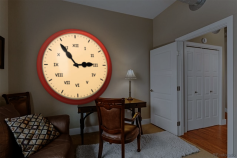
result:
2,54
